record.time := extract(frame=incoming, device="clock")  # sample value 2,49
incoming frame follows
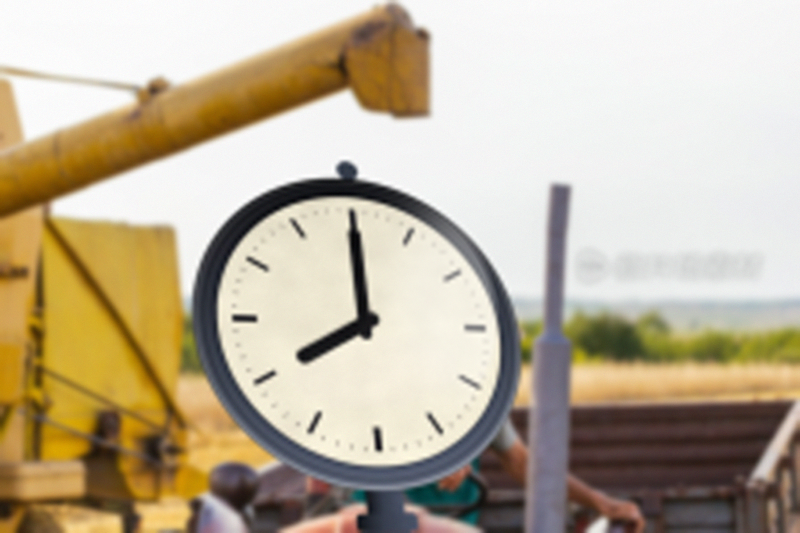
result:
8,00
